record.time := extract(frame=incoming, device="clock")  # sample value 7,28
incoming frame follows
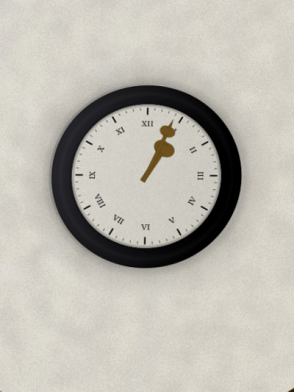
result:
1,04
